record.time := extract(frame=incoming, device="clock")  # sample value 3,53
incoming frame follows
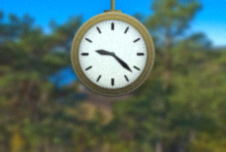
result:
9,22
